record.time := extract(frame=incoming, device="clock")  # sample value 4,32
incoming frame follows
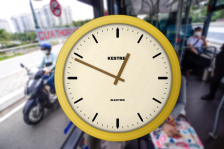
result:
12,49
